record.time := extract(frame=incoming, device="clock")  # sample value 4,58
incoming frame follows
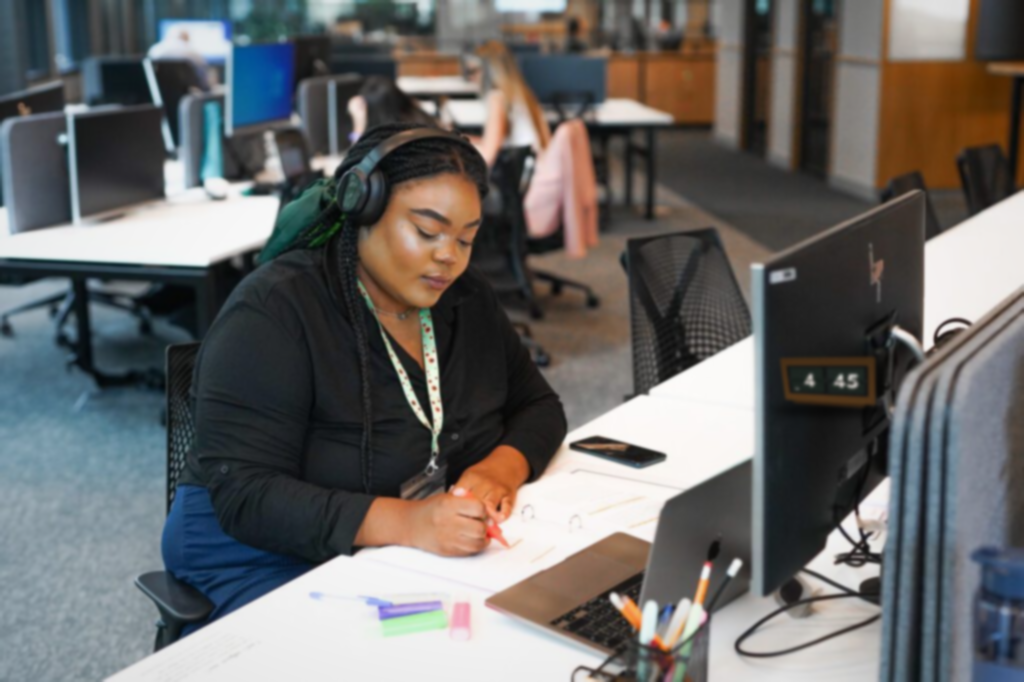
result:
4,45
